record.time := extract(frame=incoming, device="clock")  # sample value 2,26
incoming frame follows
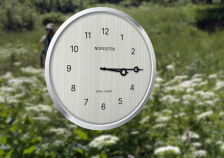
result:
3,15
